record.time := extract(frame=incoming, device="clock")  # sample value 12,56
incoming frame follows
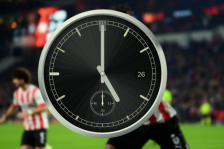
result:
5,00
